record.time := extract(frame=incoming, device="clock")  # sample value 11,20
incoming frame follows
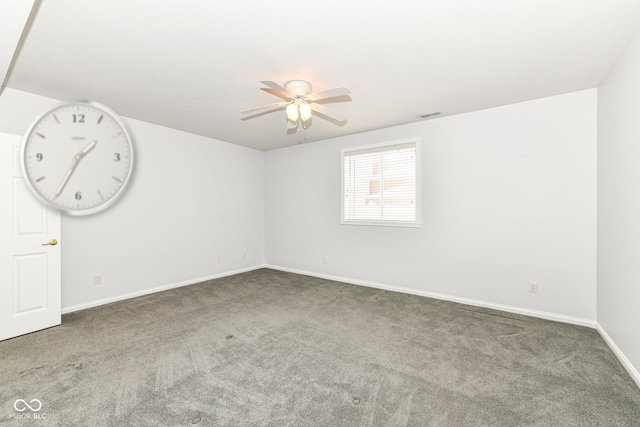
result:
1,35
